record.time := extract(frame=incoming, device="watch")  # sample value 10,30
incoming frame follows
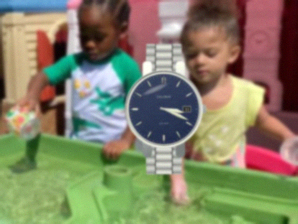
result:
3,19
